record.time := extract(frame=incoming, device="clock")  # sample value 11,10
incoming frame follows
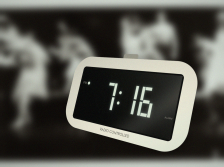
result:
7,16
